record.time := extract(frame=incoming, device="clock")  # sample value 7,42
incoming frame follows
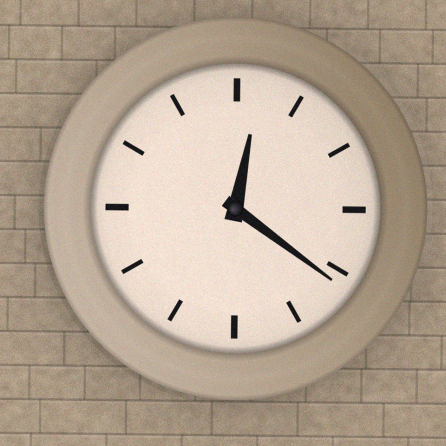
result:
12,21
